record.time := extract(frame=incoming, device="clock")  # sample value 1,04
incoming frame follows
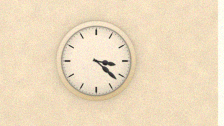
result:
3,22
